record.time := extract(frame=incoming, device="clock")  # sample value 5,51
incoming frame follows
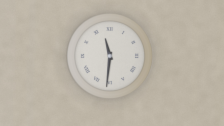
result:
11,31
